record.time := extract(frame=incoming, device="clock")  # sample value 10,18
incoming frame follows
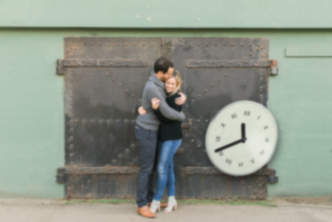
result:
11,41
